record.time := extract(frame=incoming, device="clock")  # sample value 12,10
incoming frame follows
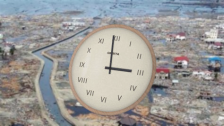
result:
2,59
